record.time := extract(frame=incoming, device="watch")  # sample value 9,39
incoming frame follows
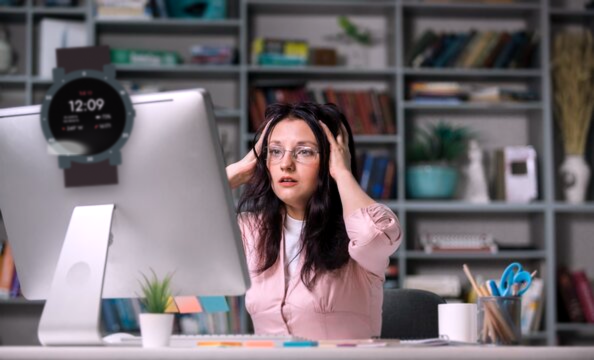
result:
12,09
